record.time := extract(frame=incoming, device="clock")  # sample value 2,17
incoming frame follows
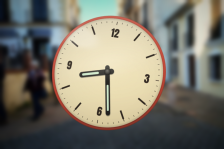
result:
8,28
